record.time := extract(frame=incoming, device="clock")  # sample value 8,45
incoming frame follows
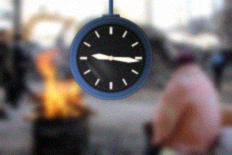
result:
9,16
